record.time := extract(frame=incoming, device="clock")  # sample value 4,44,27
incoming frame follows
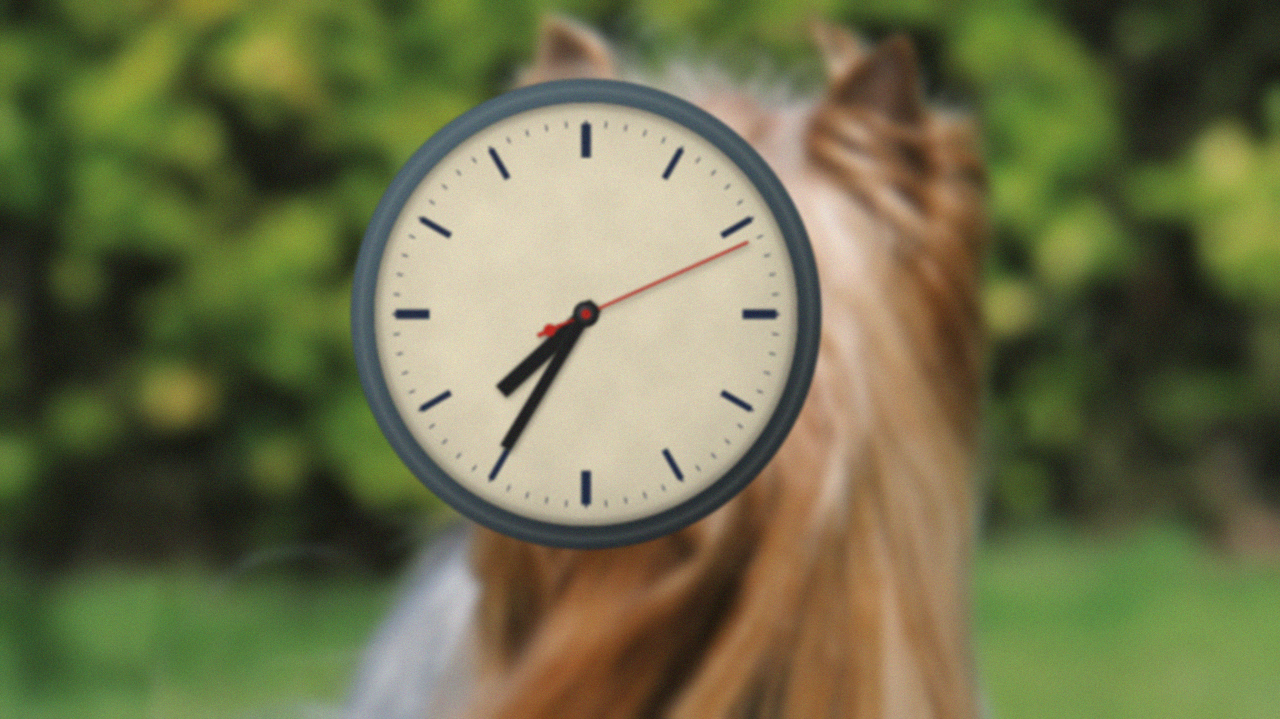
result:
7,35,11
